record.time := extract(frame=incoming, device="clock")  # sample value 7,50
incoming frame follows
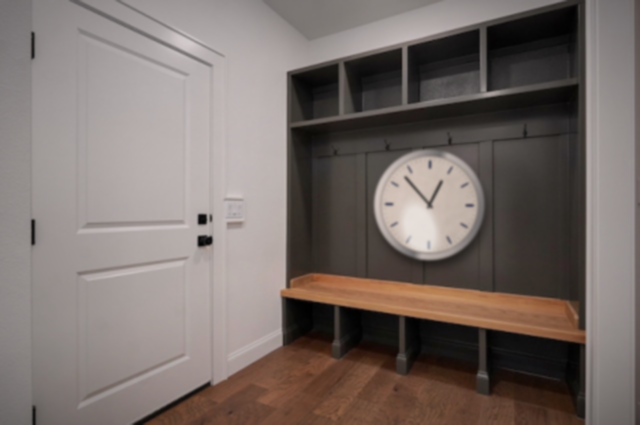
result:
12,53
